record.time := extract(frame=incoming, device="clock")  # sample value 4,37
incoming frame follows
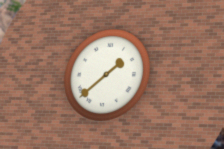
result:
1,38
